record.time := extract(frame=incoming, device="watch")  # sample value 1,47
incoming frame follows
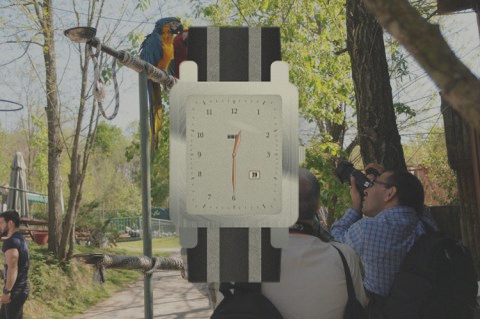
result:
12,30
